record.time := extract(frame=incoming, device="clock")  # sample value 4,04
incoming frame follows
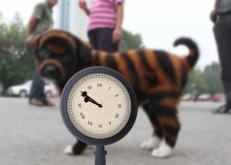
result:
9,51
